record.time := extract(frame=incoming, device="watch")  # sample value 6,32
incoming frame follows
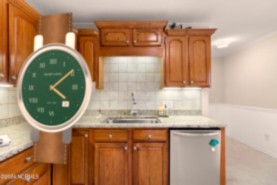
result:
4,09
